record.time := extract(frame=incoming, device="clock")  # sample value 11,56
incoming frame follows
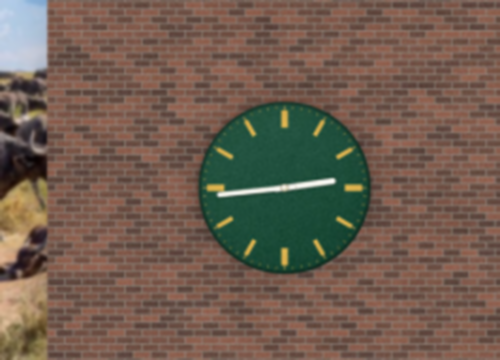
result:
2,44
